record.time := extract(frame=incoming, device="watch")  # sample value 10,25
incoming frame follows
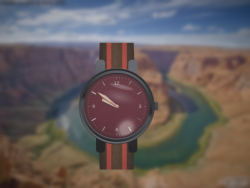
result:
9,51
